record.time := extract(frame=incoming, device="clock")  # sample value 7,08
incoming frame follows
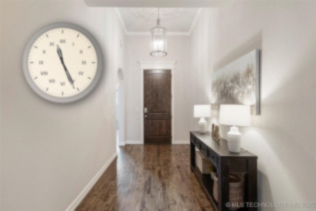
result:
11,26
